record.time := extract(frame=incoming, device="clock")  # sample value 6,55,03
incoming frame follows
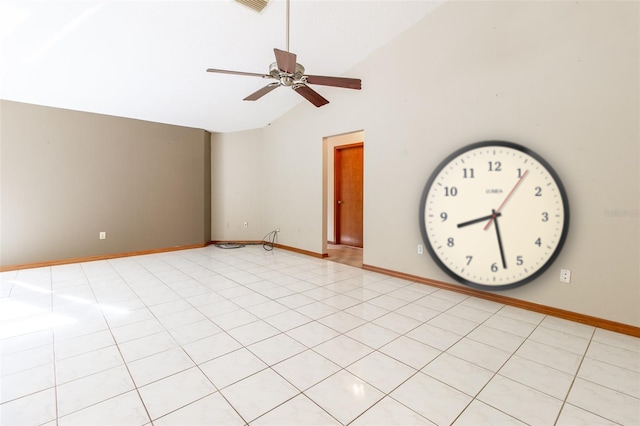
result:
8,28,06
